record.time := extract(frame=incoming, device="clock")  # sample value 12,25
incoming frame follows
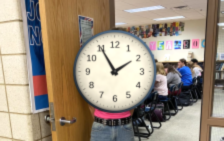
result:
1,55
